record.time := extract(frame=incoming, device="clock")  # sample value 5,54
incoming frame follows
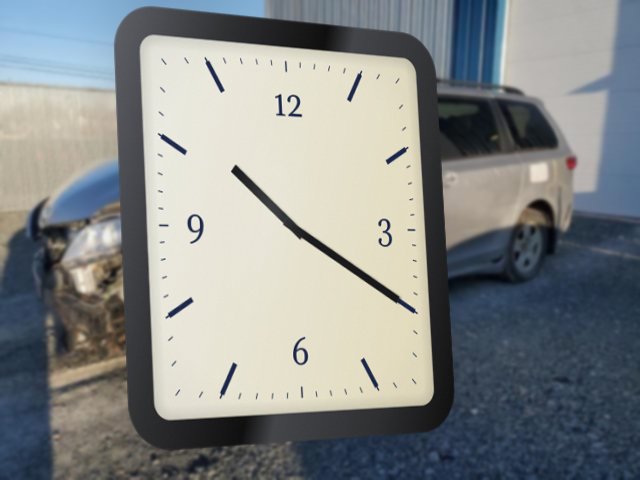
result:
10,20
